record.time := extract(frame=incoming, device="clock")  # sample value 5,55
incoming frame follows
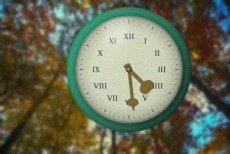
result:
4,29
